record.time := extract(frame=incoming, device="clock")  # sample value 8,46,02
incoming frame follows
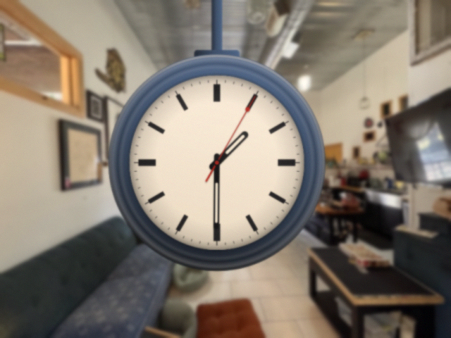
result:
1,30,05
